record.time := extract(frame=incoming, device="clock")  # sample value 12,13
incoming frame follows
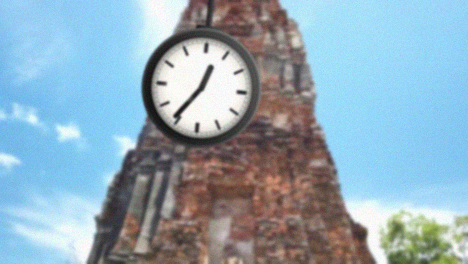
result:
12,36
